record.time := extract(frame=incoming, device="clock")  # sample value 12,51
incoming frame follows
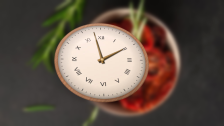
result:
1,58
